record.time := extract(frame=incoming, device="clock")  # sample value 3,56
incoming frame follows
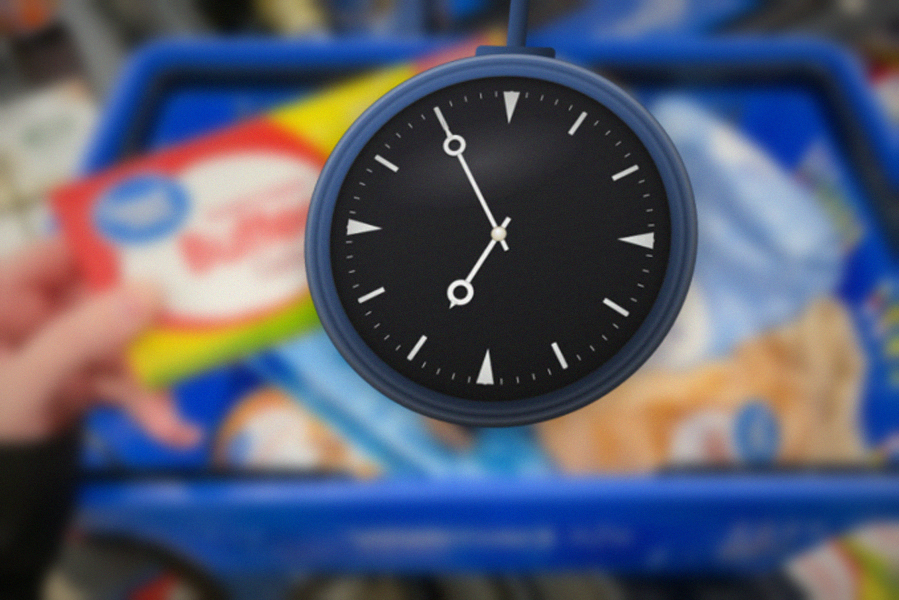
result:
6,55
